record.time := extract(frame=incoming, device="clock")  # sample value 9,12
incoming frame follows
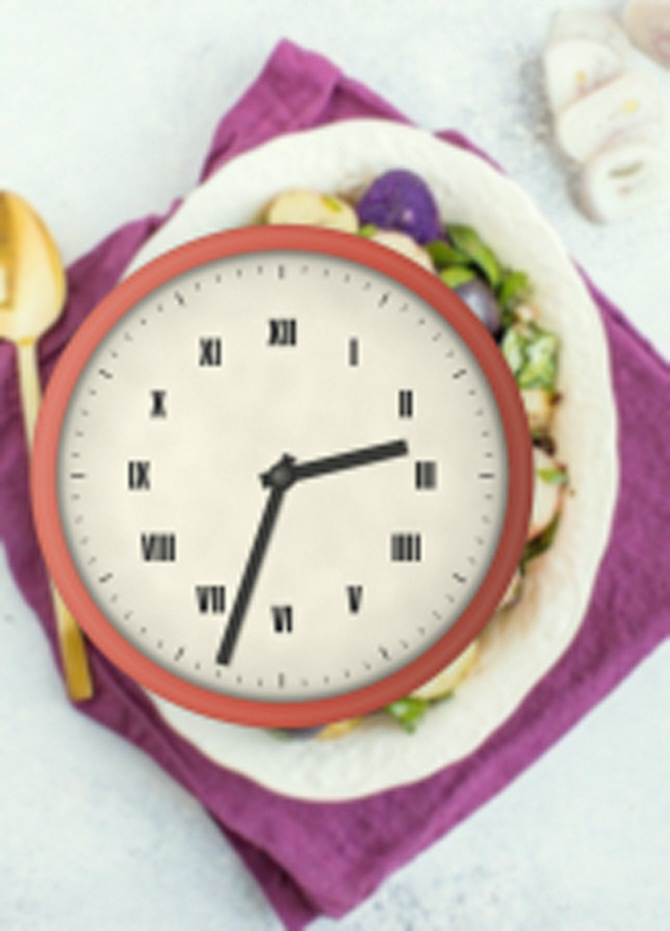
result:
2,33
